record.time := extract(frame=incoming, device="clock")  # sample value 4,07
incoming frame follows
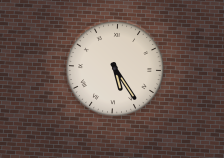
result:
5,24
